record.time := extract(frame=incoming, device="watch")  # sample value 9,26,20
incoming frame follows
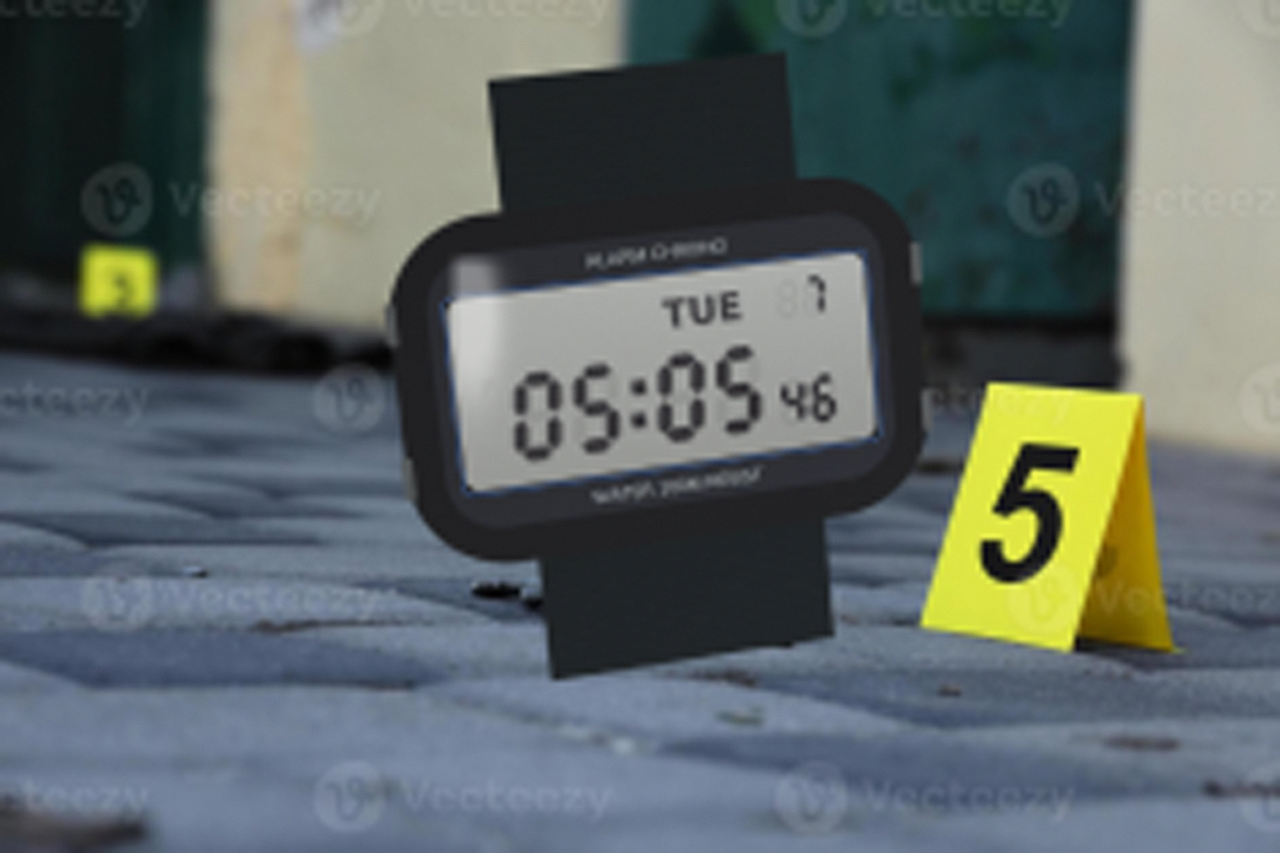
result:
5,05,46
